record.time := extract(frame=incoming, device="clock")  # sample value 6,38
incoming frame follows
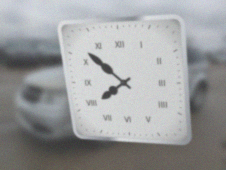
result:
7,52
